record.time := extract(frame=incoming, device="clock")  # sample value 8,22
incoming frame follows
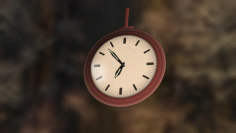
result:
6,53
